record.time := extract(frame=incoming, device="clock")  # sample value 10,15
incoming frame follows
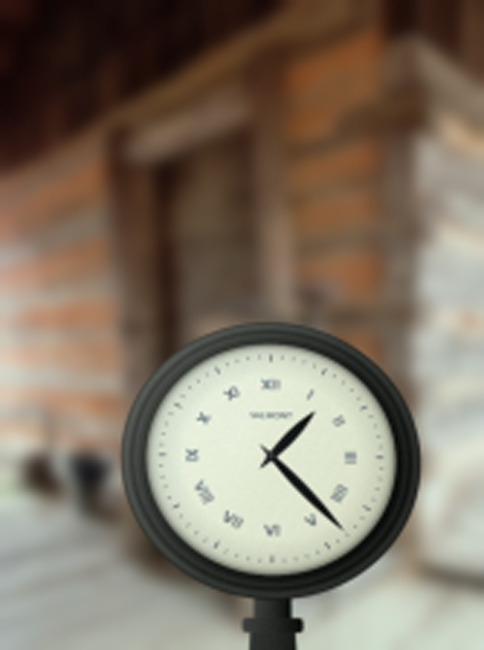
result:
1,23
